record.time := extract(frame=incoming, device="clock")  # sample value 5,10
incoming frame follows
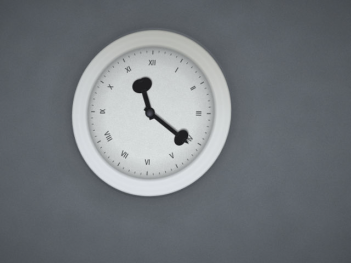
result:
11,21
